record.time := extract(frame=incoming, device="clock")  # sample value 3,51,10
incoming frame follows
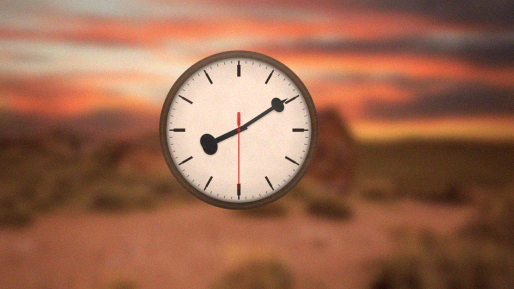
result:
8,09,30
